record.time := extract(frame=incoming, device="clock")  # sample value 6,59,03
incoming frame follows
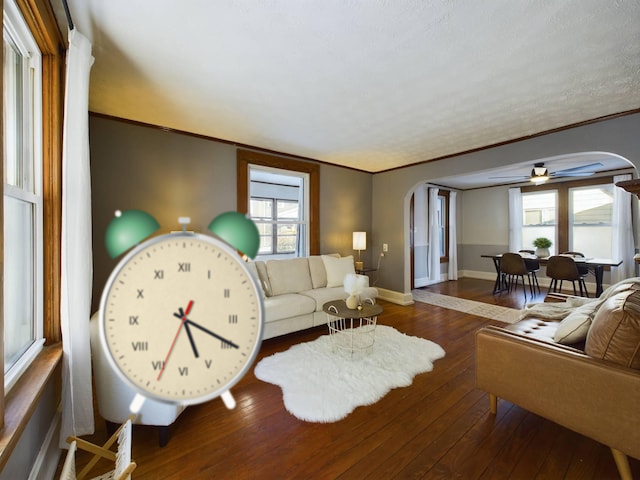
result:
5,19,34
